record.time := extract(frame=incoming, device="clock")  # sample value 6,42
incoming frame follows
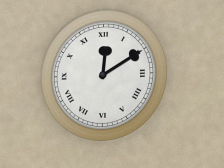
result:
12,10
